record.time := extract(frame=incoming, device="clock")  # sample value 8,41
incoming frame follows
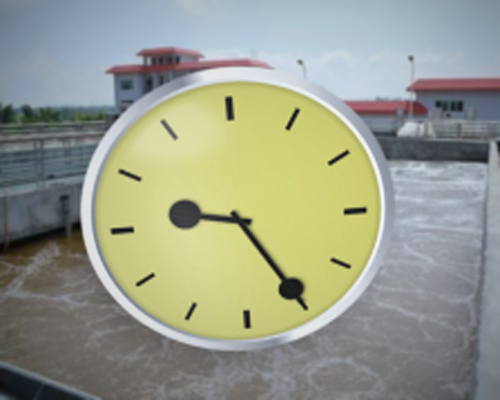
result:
9,25
